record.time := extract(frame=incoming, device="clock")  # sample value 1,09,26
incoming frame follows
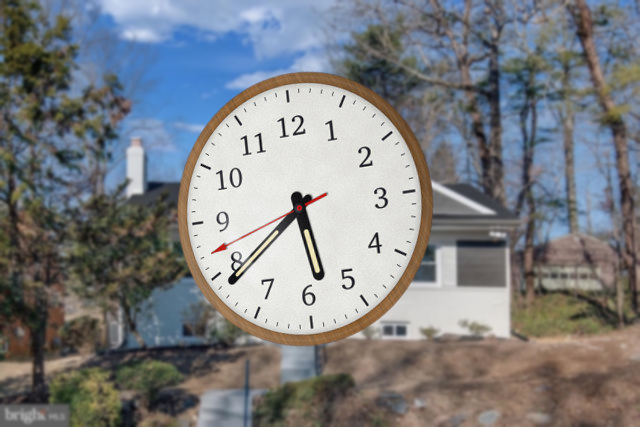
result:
5,38,42
